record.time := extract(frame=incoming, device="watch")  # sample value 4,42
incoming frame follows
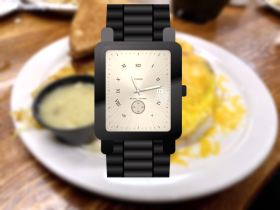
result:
11,13
